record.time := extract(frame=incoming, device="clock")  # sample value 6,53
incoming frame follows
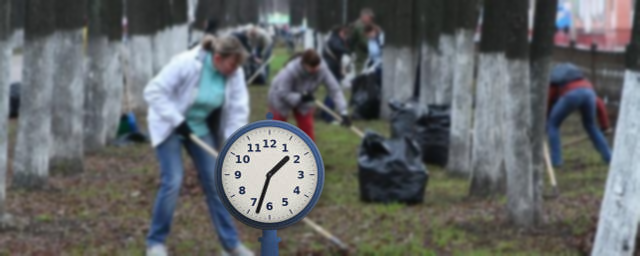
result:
1,33
